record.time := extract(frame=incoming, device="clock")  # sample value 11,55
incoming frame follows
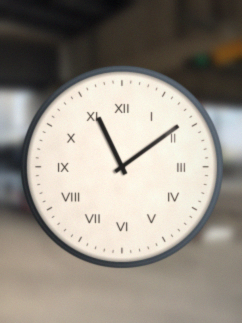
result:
11,09
